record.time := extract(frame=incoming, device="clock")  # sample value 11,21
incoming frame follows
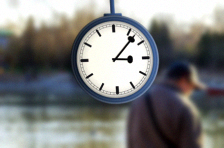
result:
3,07
